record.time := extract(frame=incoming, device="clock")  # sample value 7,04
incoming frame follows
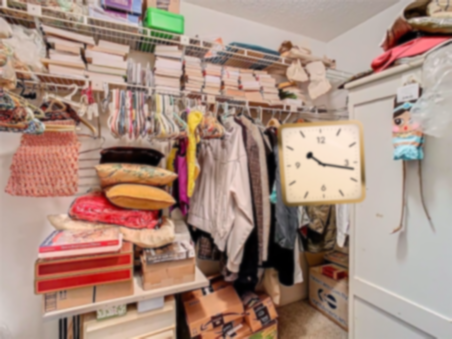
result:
10,17
